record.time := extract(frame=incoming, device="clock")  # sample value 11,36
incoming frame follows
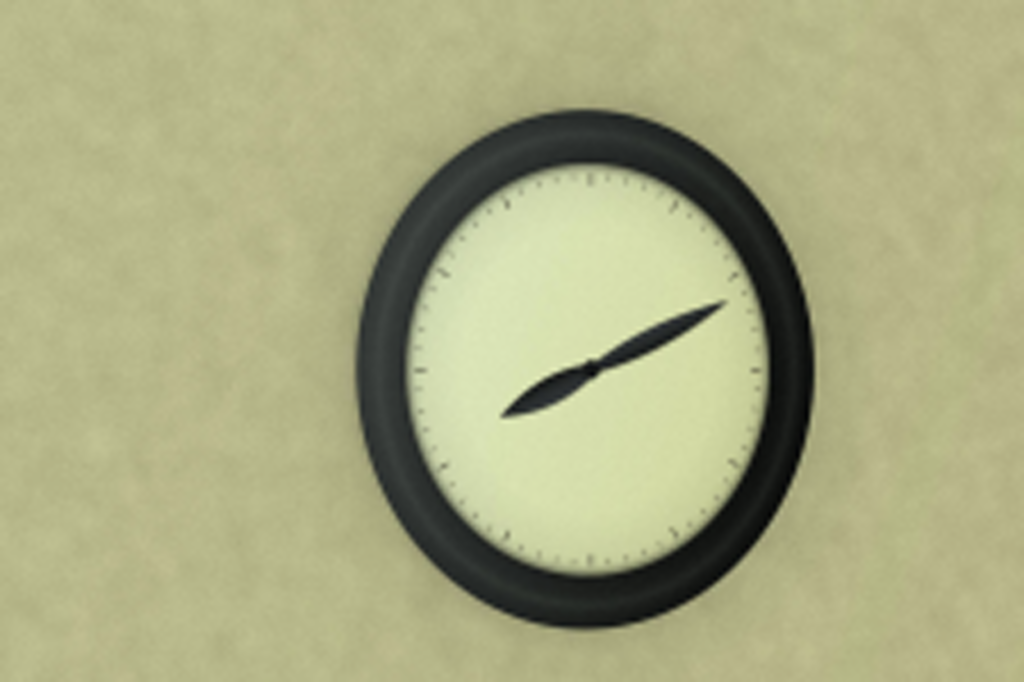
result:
8,11
